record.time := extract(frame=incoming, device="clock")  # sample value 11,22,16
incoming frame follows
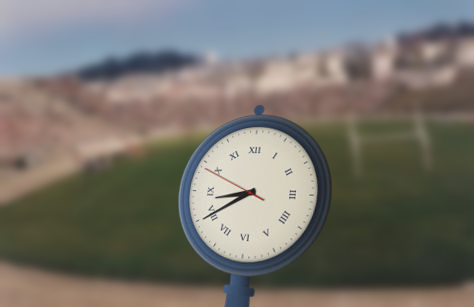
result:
8,39,49
